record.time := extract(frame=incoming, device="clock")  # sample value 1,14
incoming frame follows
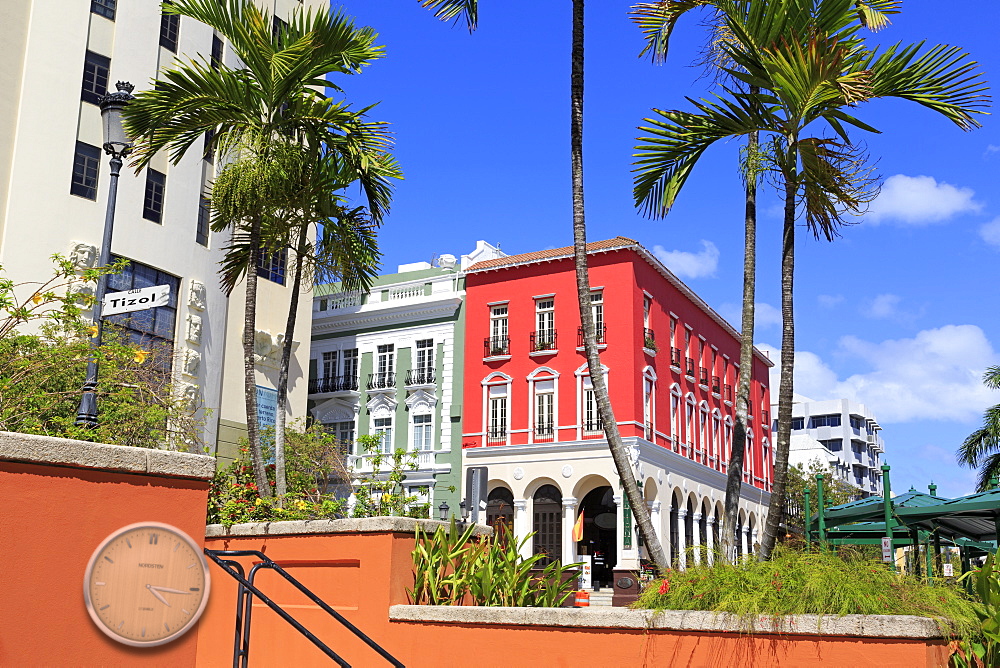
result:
4,16
